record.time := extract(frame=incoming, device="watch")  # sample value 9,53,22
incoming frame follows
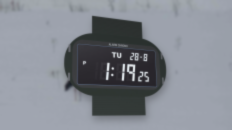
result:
1,19,25
